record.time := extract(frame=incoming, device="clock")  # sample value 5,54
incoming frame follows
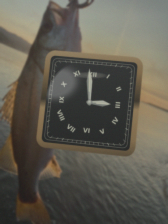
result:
2,59
